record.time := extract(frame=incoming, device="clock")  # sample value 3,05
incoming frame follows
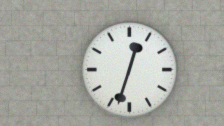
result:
12,33
